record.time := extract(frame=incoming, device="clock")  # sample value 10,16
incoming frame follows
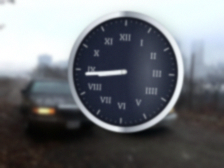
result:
8,44
